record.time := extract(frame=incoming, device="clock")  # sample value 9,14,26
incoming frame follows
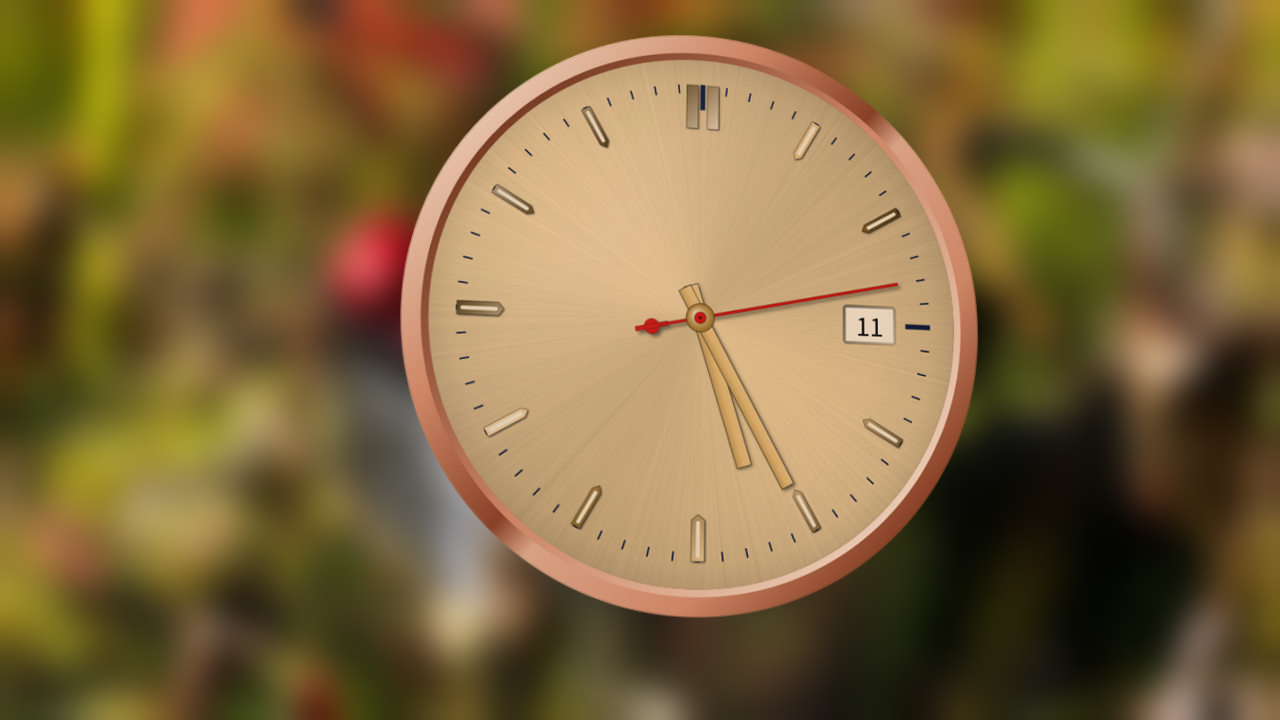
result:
5,25,13
